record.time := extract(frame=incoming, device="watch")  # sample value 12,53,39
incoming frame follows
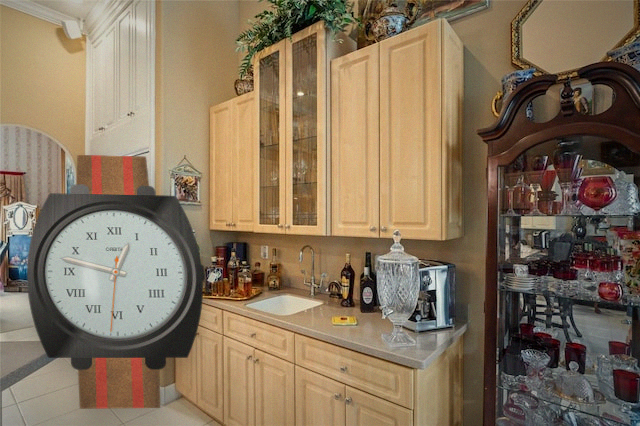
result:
12,47,31
